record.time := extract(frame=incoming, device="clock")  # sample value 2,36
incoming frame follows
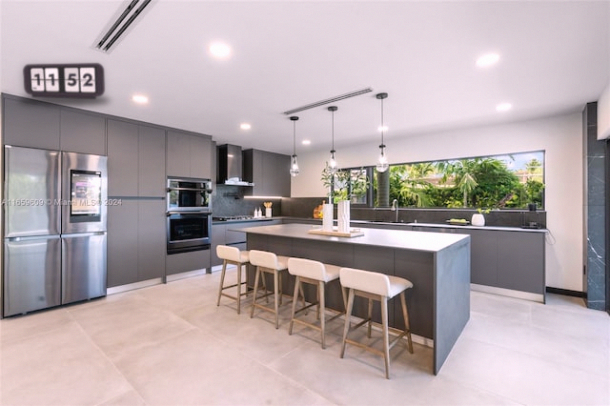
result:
11,52
